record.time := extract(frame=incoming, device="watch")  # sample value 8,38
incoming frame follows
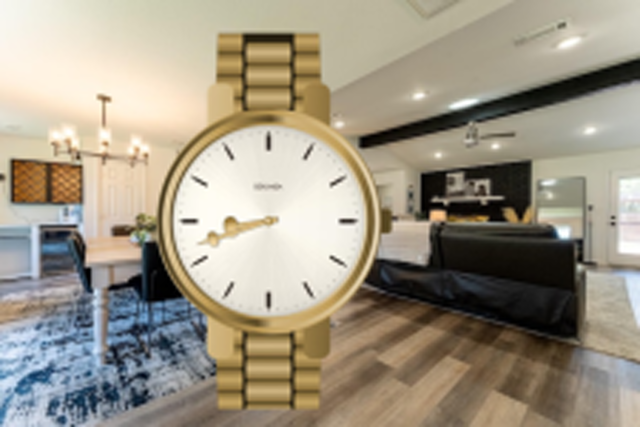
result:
8,42
